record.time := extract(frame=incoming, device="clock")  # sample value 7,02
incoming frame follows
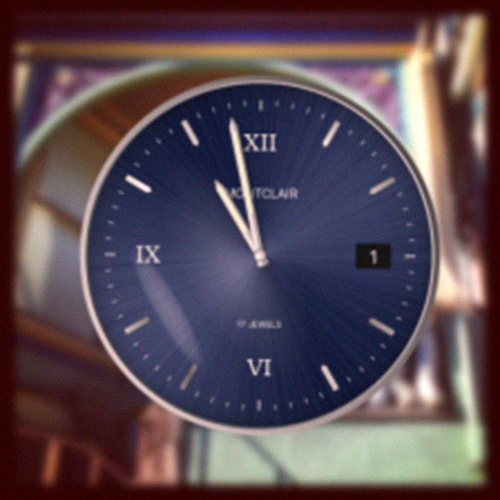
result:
10,58
